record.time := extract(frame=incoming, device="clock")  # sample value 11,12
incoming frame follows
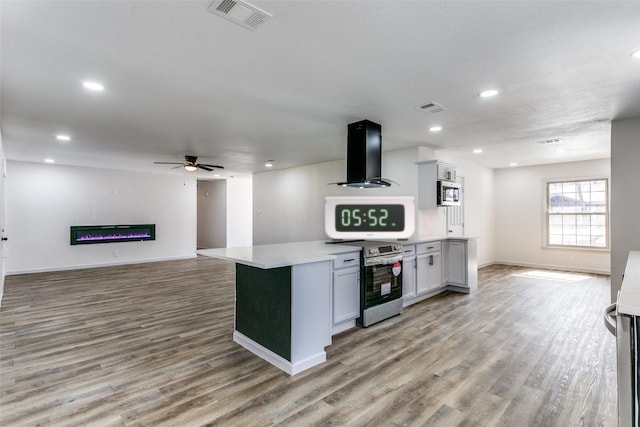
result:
5,52
